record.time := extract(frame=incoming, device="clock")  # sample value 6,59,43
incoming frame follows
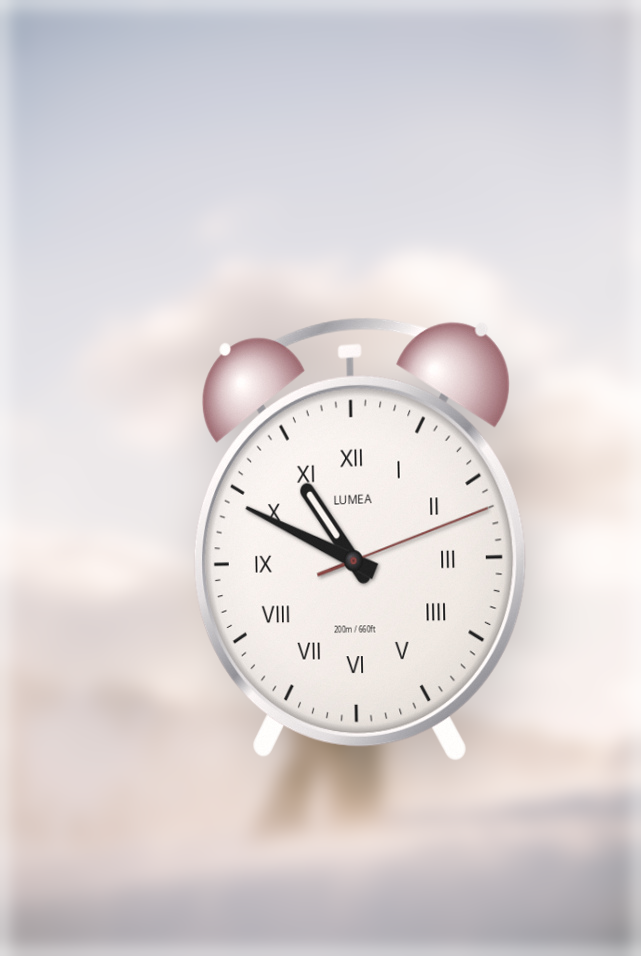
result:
10,49,12
